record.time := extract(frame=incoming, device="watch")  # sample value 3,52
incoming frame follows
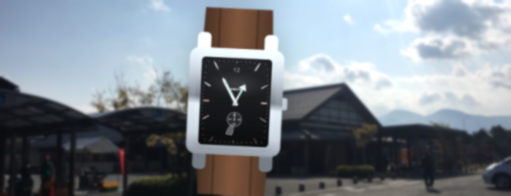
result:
12,55
